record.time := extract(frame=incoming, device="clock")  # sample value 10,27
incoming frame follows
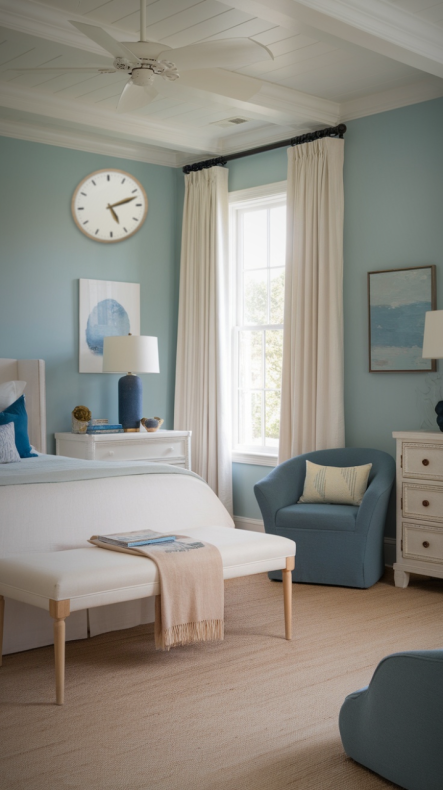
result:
5,12
